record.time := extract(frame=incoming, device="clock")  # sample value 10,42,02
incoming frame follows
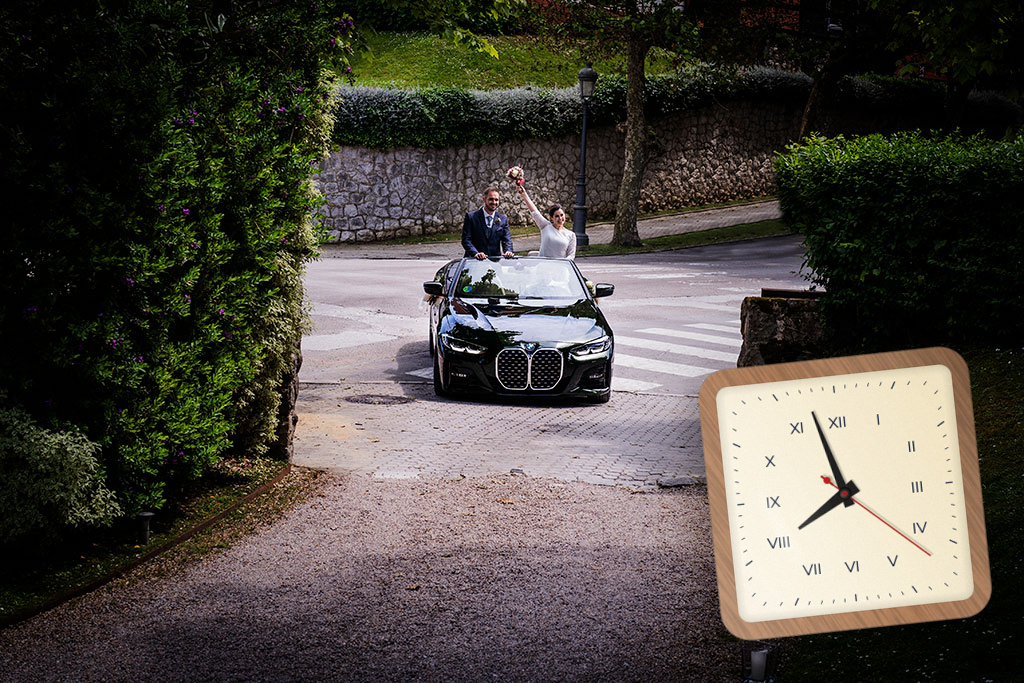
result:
7,57,22
